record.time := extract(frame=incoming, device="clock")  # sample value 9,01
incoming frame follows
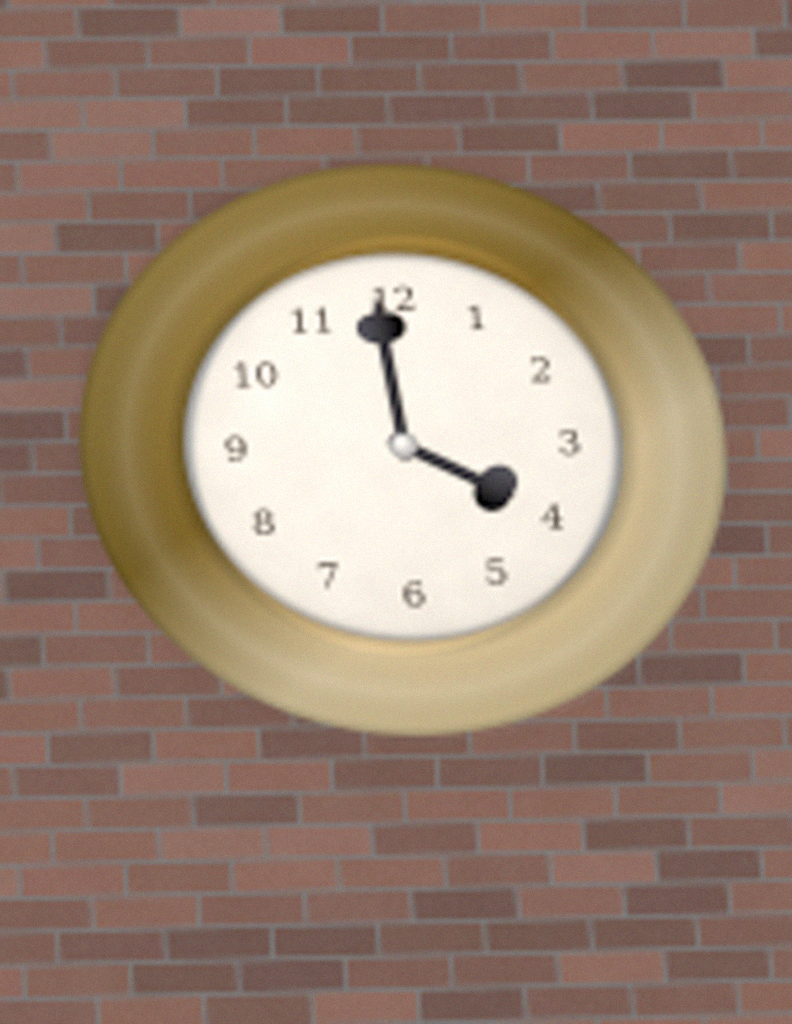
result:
3,59
